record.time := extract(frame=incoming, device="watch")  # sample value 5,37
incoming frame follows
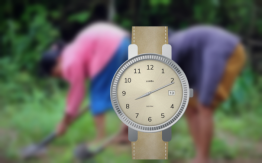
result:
8,11
